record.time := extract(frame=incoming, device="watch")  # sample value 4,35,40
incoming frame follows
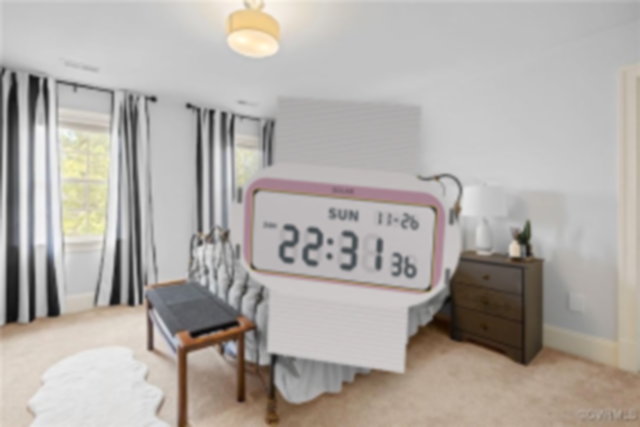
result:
22,31,36
